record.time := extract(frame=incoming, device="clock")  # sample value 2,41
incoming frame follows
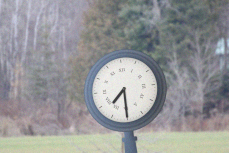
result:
7,30
